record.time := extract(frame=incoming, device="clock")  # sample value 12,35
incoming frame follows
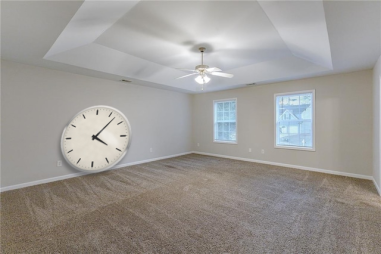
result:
4,07
